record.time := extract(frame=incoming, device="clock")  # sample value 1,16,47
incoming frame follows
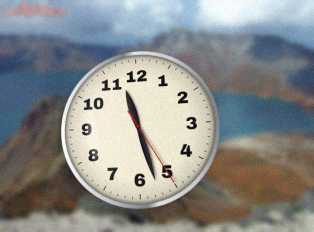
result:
11,27,25
